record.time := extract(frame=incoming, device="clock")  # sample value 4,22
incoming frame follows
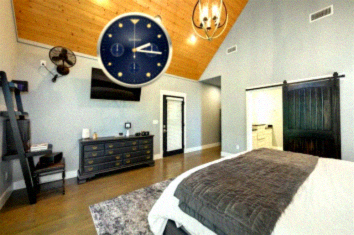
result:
2,16
